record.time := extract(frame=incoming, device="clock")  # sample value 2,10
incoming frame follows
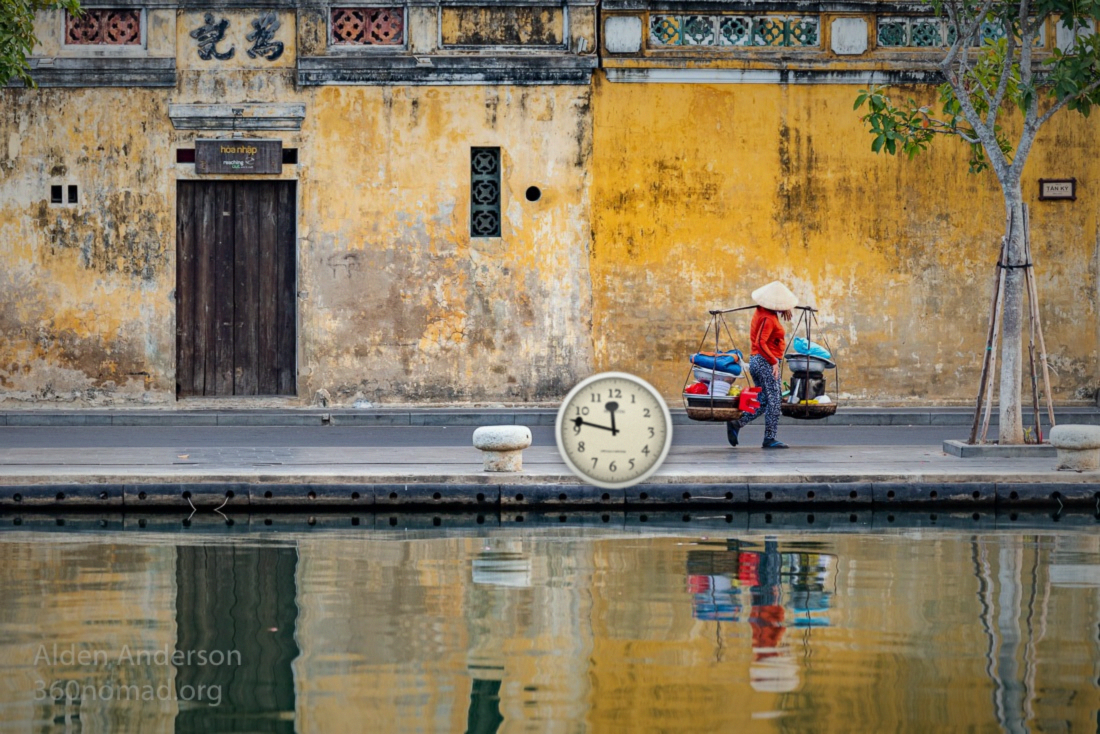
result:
11,47
